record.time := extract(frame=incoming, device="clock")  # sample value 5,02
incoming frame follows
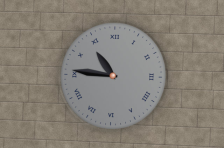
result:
10,46
